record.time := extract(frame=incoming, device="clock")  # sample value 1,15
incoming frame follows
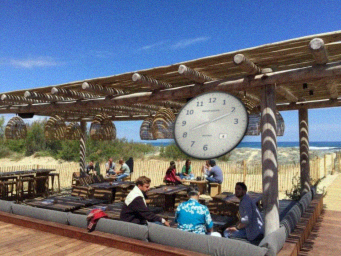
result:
8,11
